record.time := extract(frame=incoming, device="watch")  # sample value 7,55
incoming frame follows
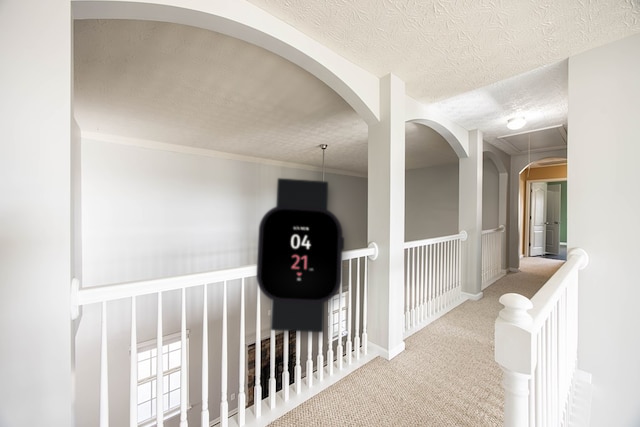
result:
4,21
